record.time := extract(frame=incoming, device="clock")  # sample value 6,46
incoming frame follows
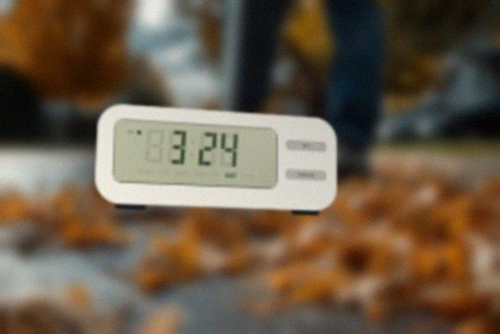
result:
3,24
